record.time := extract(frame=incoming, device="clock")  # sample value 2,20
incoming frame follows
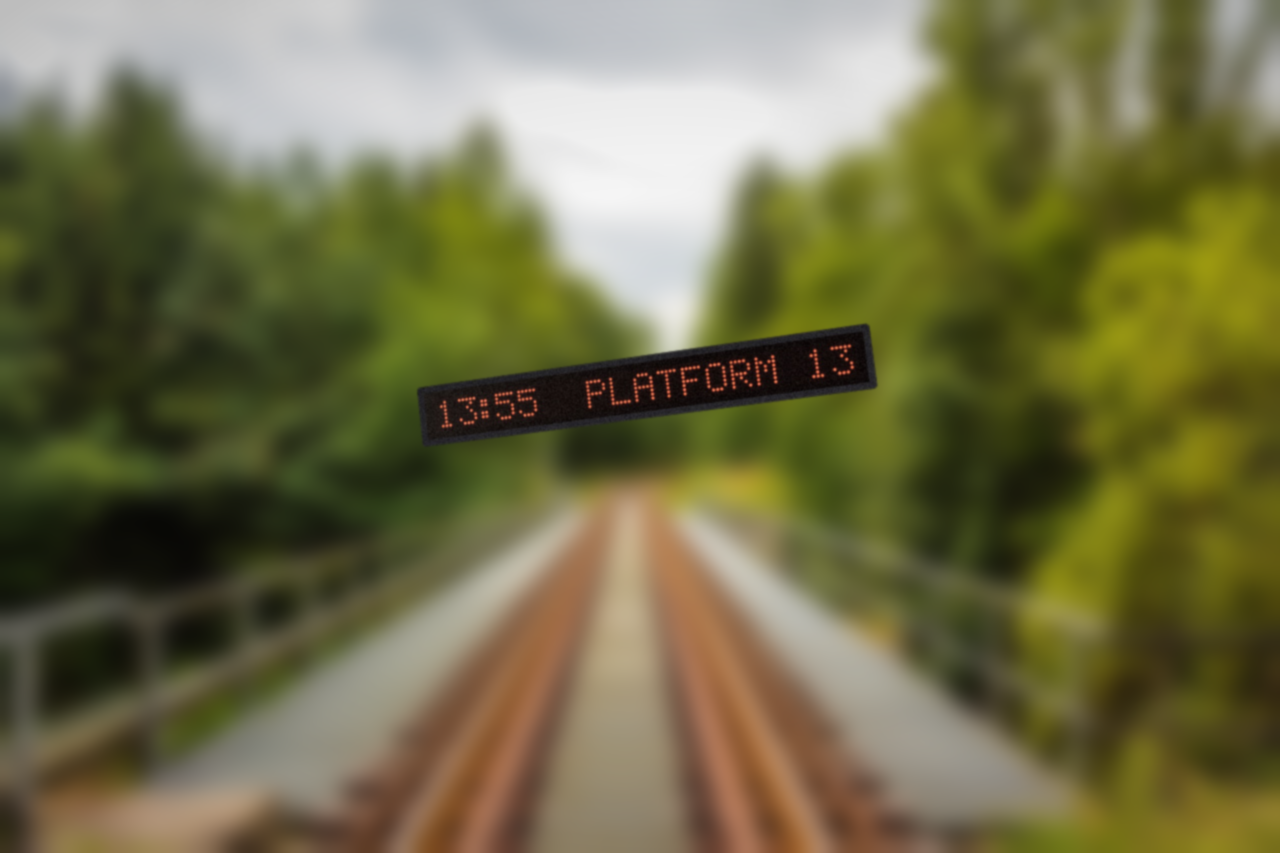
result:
13,55
